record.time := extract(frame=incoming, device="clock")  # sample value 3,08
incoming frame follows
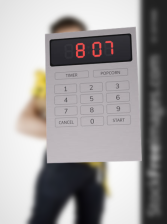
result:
8,07
